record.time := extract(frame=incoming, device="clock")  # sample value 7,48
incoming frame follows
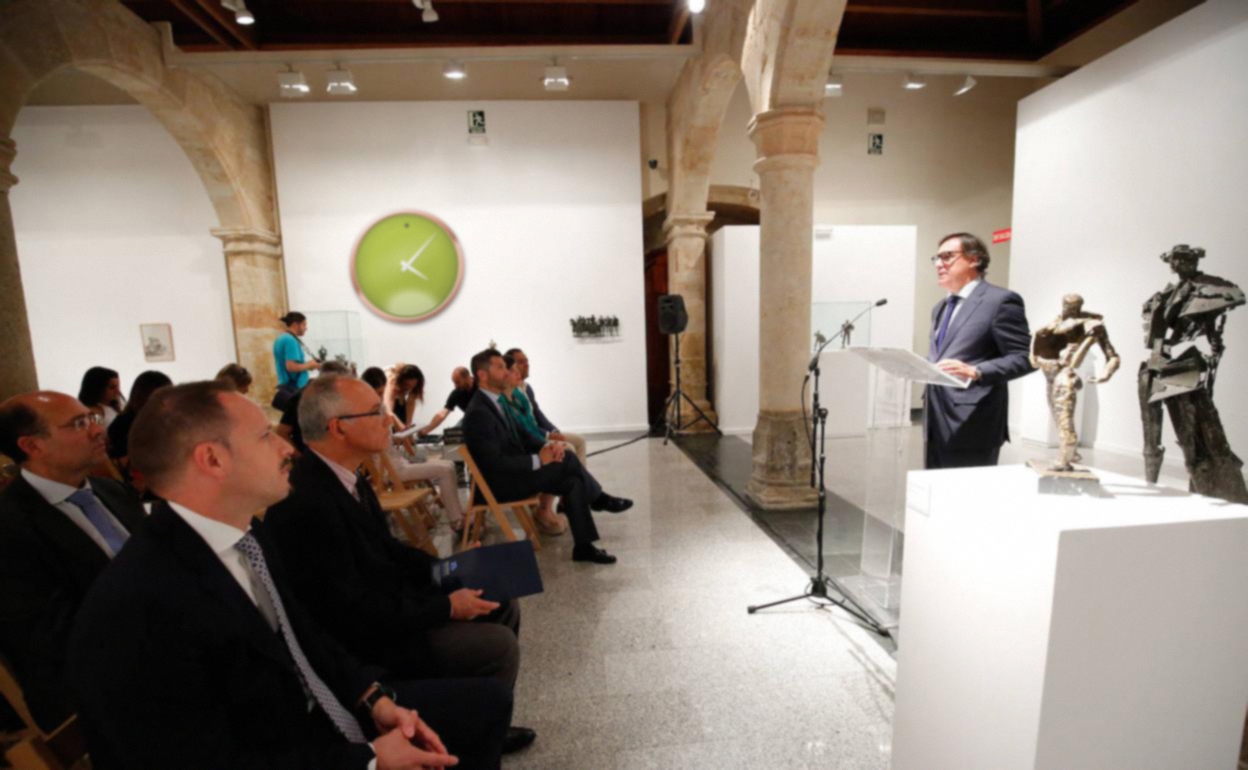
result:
4,07
